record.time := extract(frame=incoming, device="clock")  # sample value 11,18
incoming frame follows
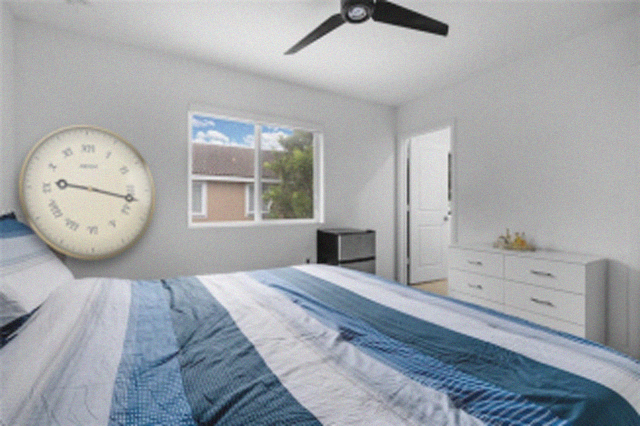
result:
9,17
